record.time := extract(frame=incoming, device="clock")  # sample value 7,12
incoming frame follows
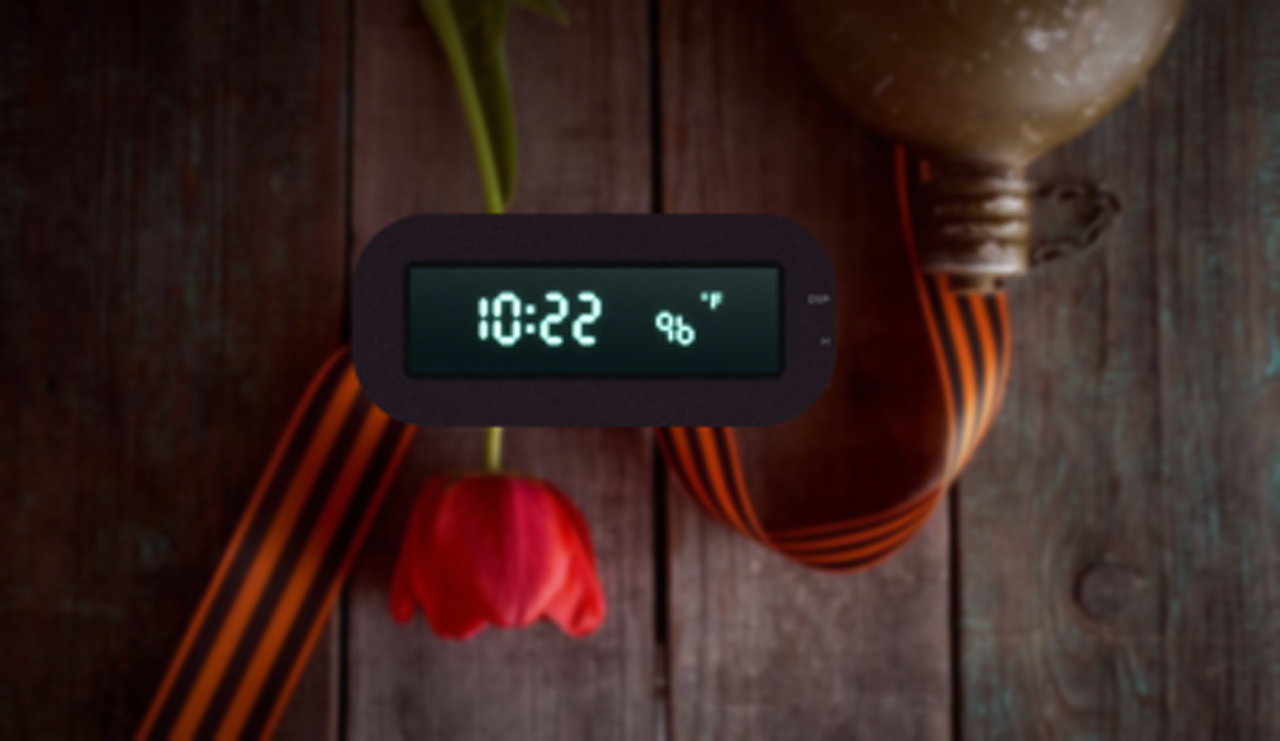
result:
10,22
